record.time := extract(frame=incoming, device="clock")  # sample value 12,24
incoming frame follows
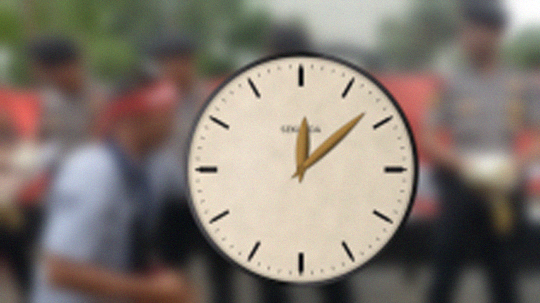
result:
12,08
